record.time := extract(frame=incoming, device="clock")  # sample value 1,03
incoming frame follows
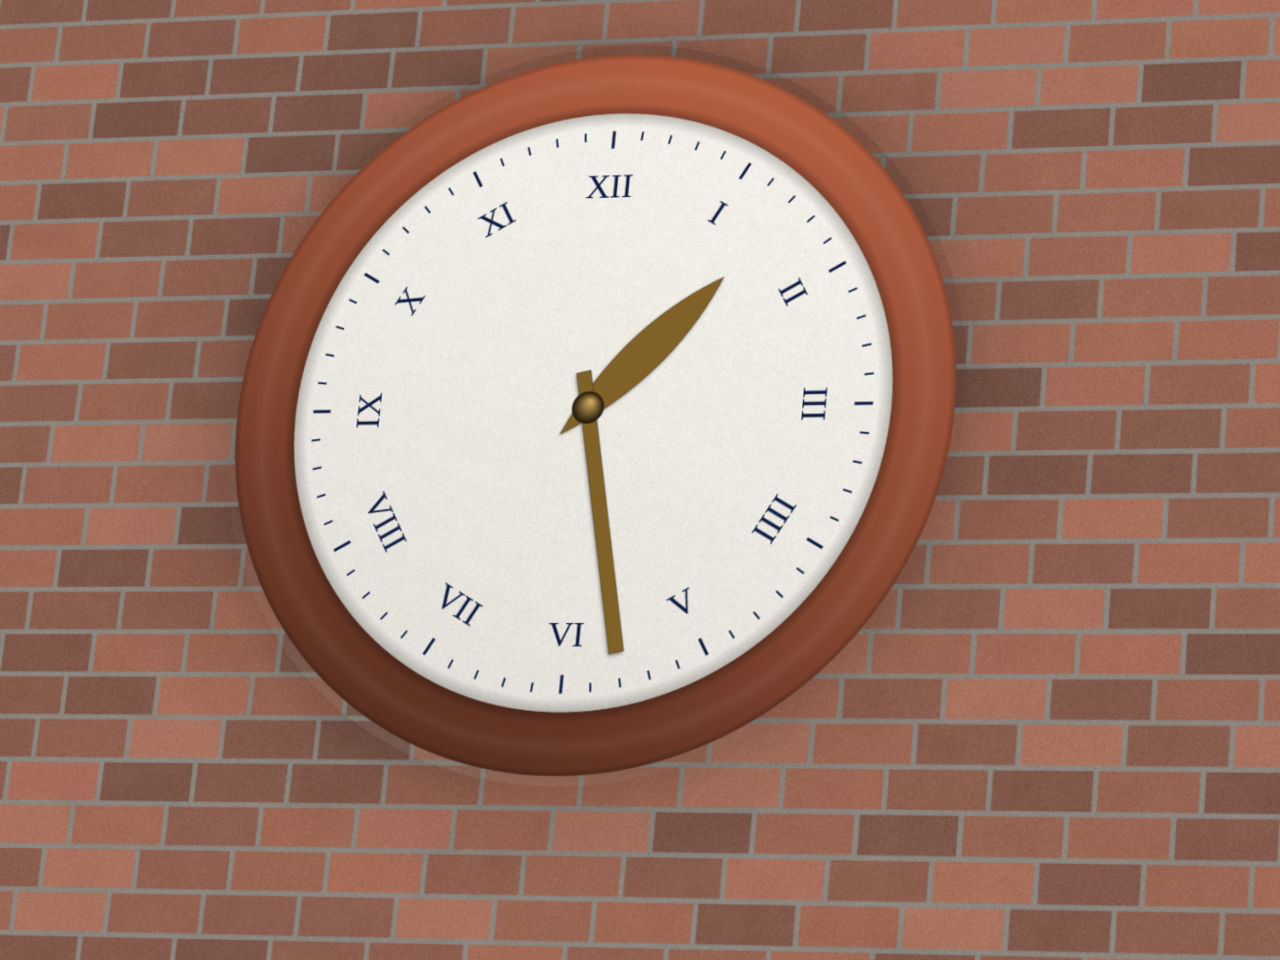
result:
1,28
